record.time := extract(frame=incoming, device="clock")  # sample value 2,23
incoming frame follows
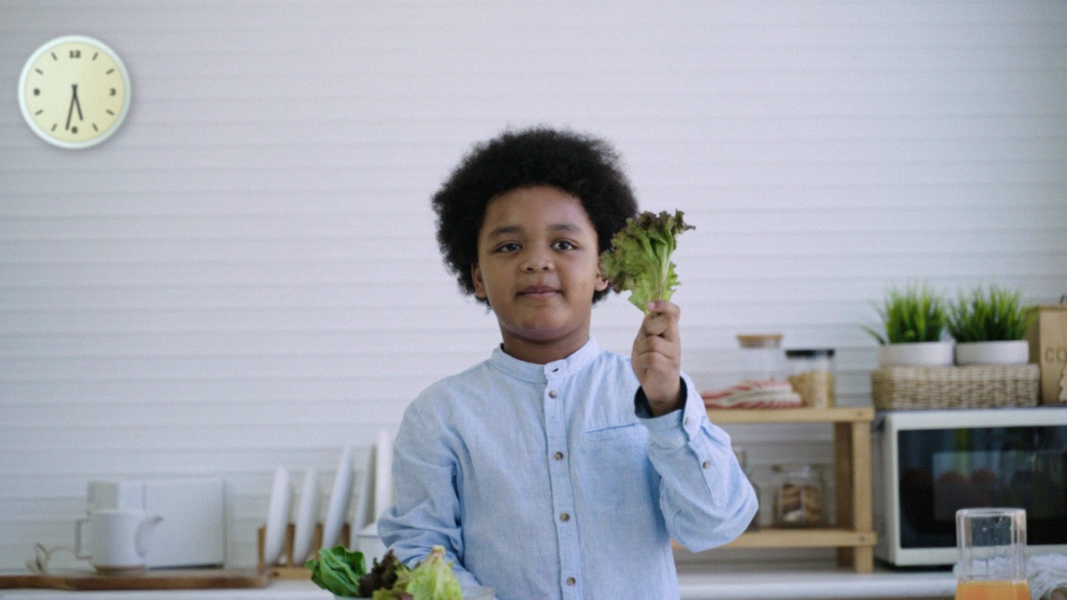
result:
5,32
